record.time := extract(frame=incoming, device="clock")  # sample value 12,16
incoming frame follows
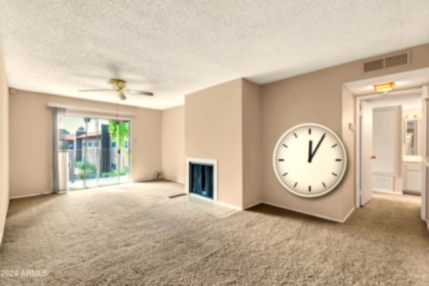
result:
12,05
